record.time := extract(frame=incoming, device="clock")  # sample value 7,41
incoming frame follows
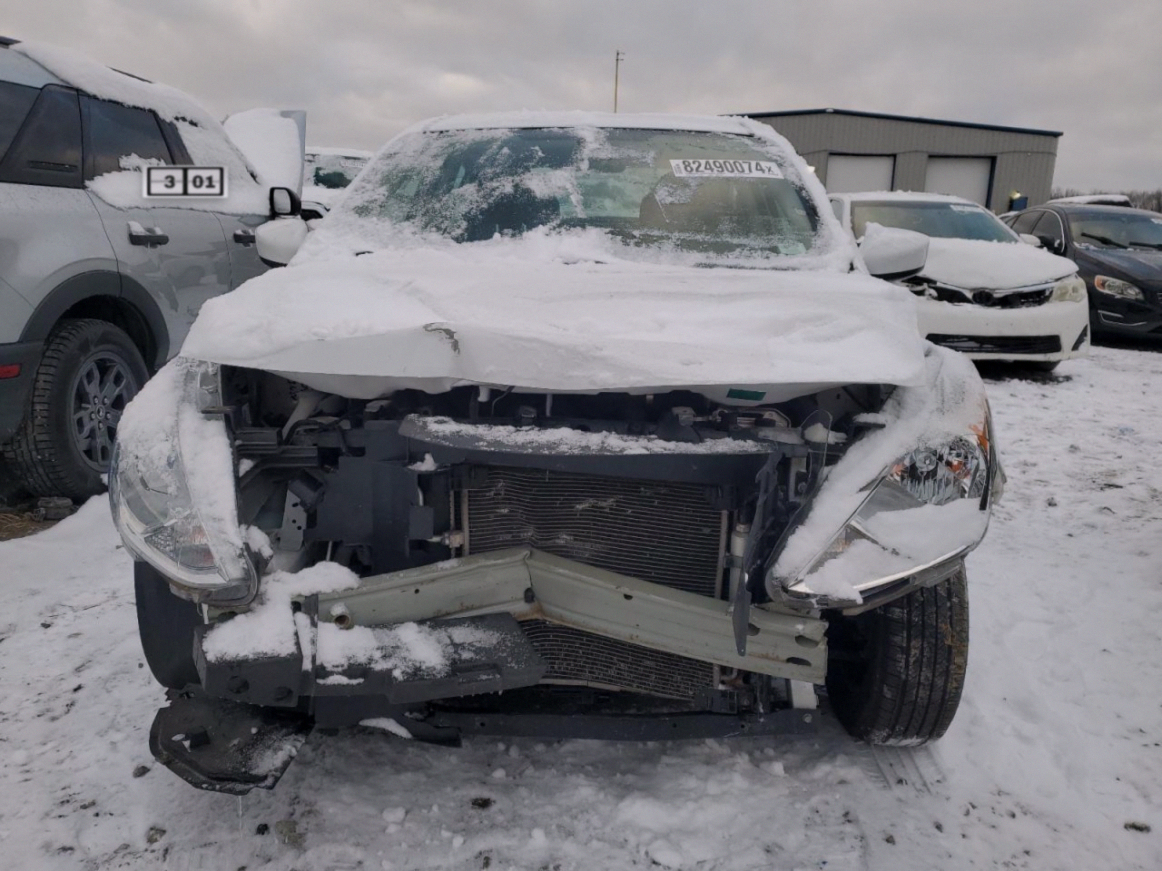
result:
3,01
